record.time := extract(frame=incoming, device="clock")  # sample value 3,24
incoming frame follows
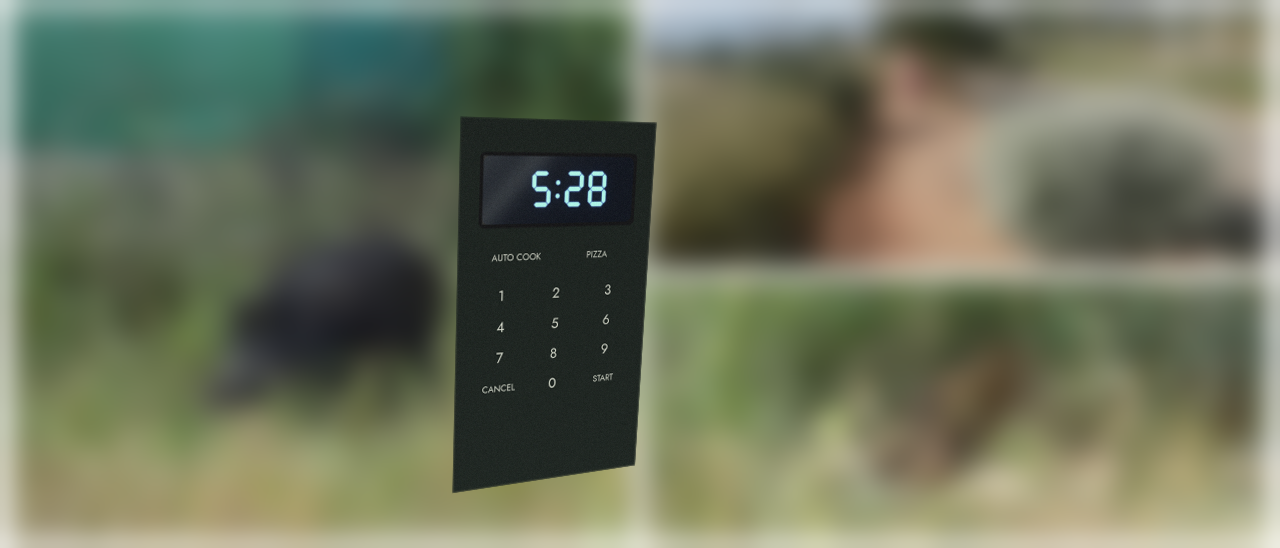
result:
5,28
